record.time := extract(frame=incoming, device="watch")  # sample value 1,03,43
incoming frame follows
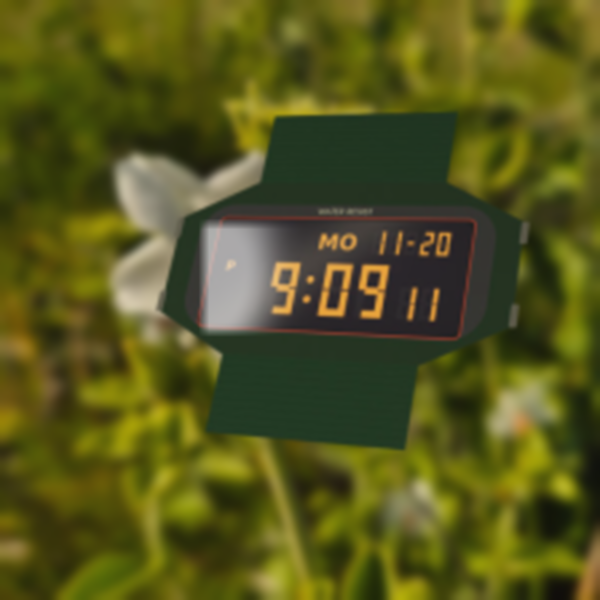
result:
9,09,11
